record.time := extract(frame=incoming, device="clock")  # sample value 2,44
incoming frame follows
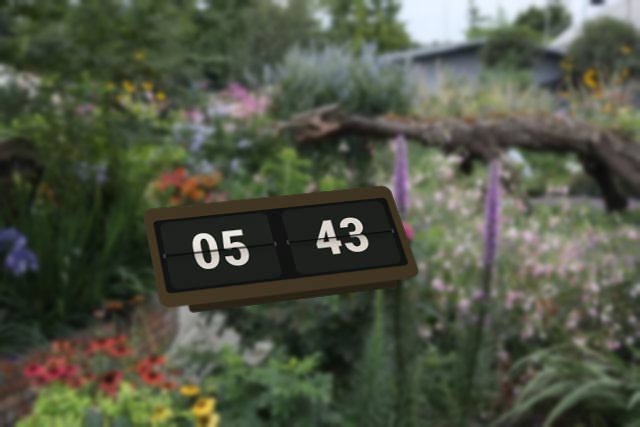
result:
5,43
